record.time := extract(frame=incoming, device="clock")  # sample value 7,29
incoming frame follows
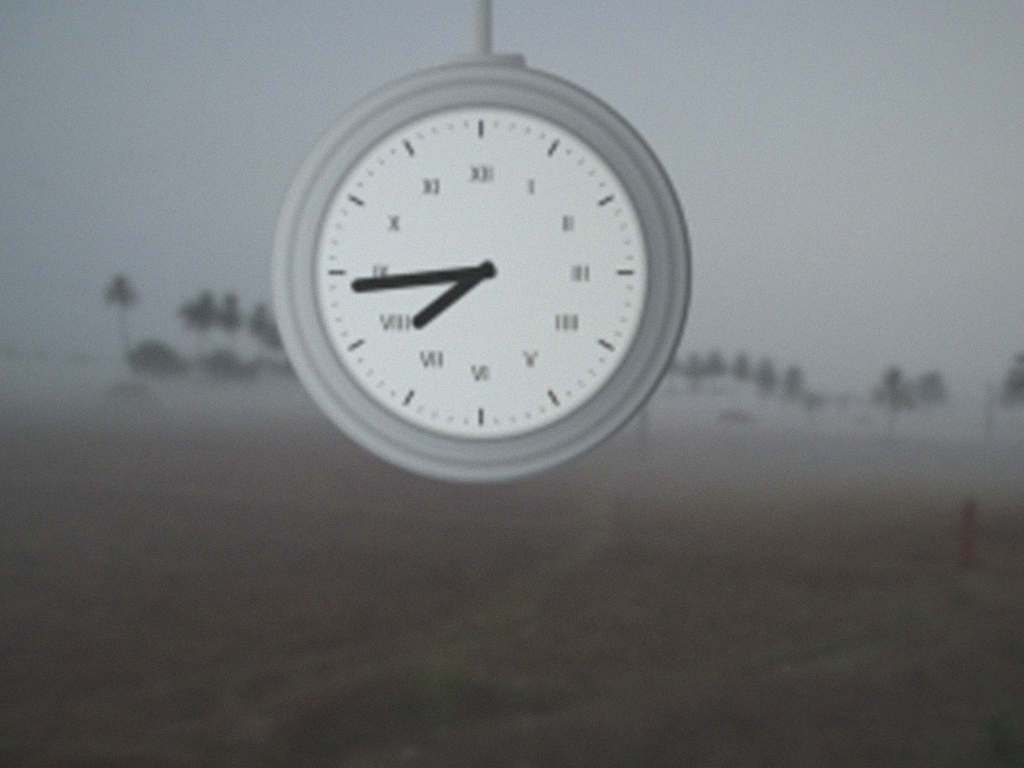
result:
7,44
